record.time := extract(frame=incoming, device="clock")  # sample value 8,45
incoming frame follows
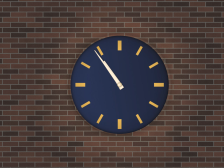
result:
10,54
